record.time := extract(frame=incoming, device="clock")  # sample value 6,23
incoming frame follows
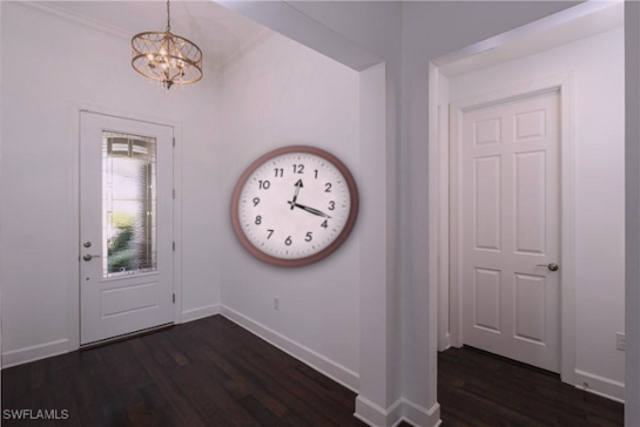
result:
12,18
